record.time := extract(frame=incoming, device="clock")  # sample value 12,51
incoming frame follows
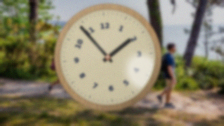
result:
1,54
